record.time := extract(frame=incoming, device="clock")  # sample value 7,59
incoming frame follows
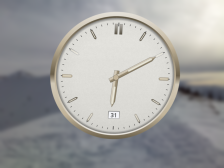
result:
6,10
